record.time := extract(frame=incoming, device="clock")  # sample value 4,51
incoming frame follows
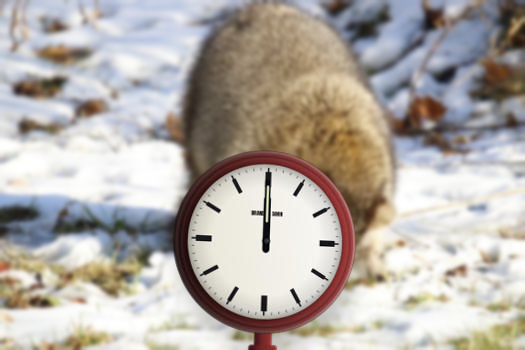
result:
12,00
